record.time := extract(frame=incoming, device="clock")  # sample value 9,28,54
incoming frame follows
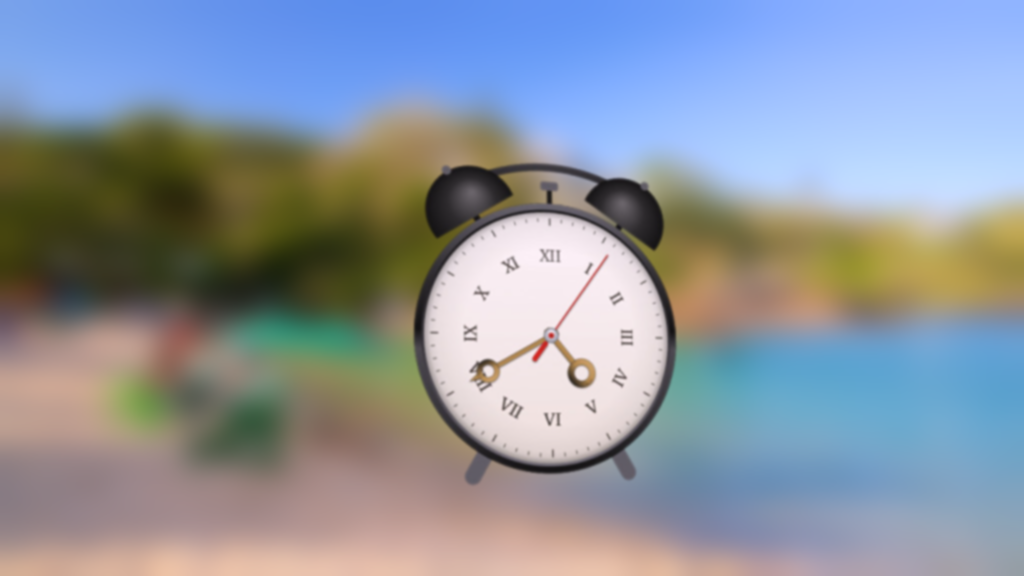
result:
4,40,06
